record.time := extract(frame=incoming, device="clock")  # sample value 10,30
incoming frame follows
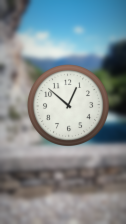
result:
12,52
